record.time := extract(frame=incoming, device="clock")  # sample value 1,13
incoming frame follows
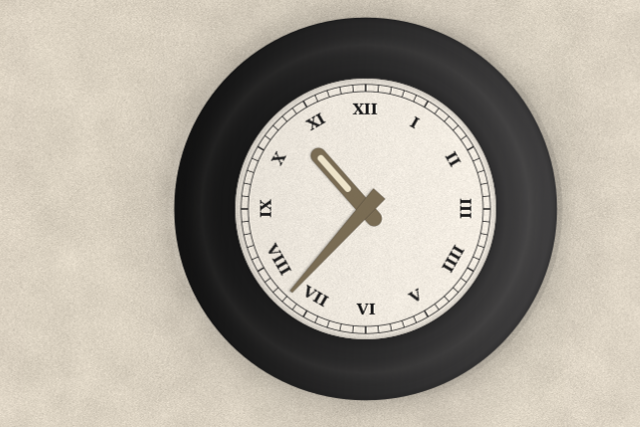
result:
10,37
